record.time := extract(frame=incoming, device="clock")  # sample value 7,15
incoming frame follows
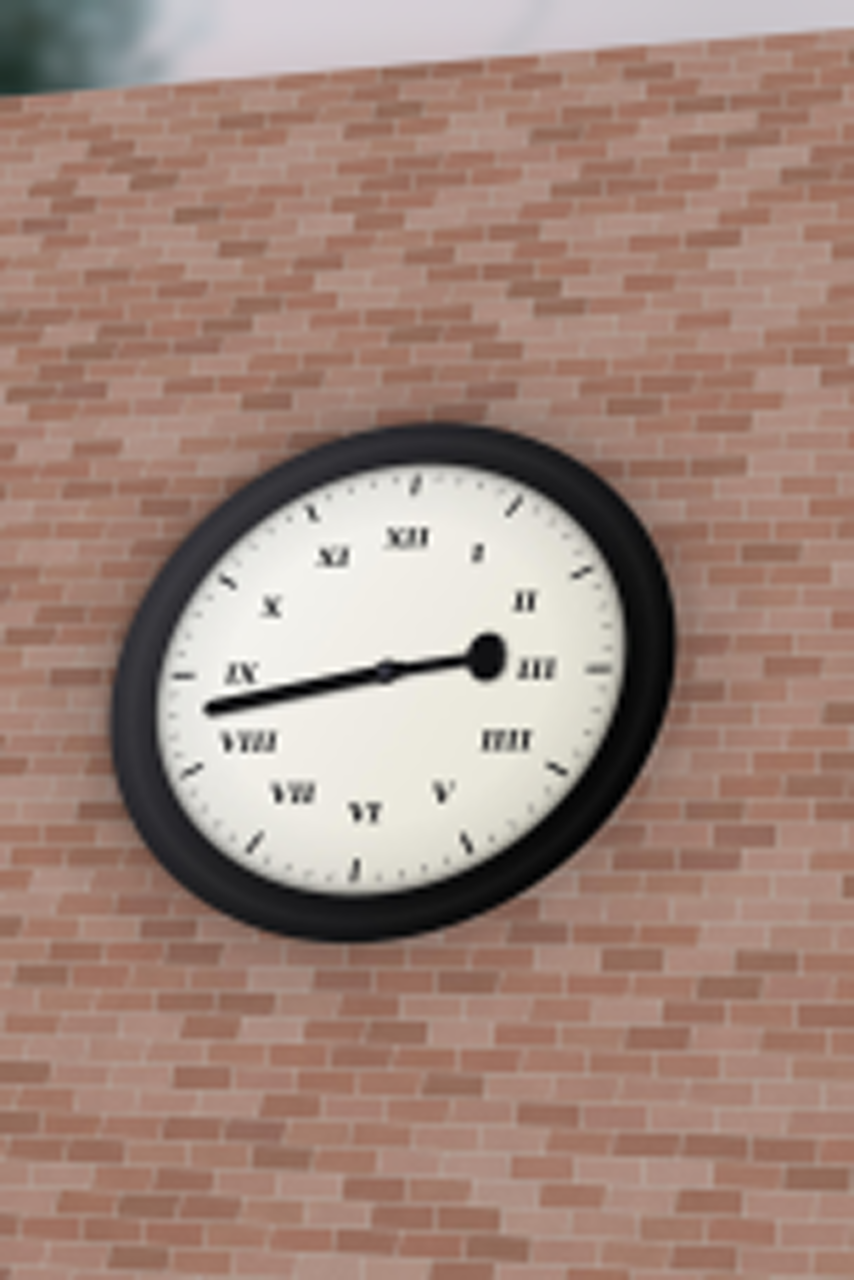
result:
2,43
